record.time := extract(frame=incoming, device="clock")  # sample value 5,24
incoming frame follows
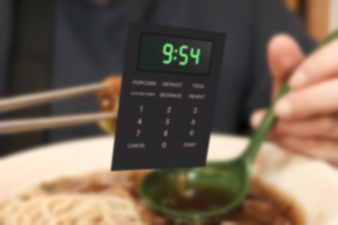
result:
9,54
